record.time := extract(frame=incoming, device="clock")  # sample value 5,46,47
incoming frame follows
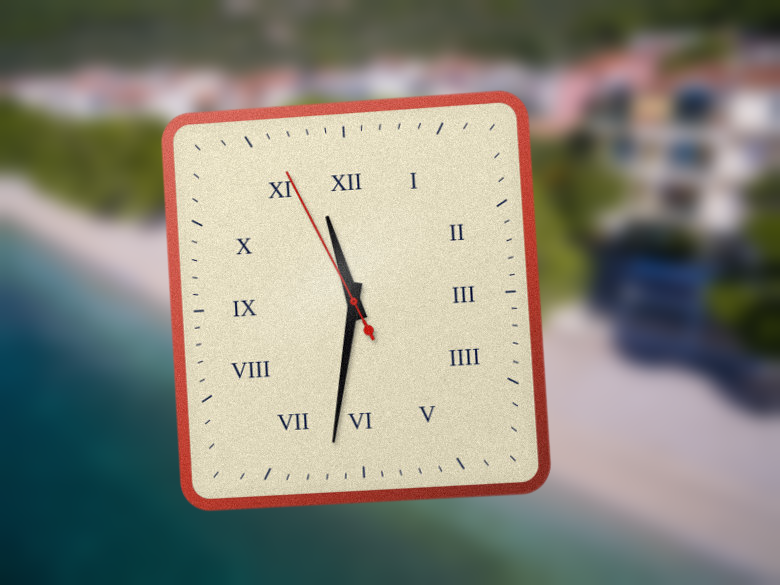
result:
11,31,56
